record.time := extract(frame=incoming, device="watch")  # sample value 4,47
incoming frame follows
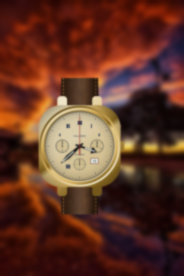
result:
3,38
